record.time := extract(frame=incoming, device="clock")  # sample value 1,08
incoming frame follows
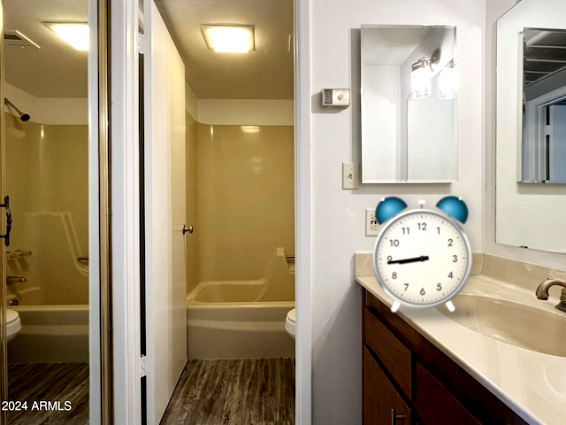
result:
8,44
